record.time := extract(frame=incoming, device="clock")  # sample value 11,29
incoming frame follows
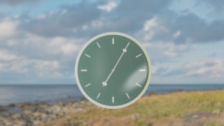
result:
7,05
